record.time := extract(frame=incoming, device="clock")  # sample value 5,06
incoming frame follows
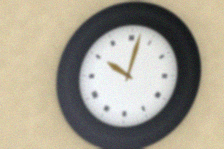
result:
10,02
